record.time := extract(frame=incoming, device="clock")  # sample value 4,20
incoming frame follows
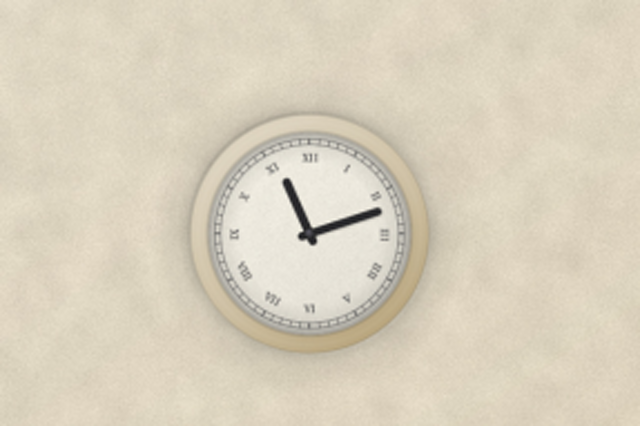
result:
11,12
